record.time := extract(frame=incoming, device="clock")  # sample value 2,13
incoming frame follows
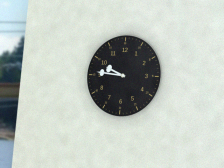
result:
9,46
